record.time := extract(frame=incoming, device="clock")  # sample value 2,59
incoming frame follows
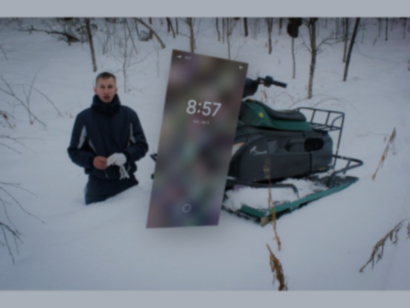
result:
8,57
